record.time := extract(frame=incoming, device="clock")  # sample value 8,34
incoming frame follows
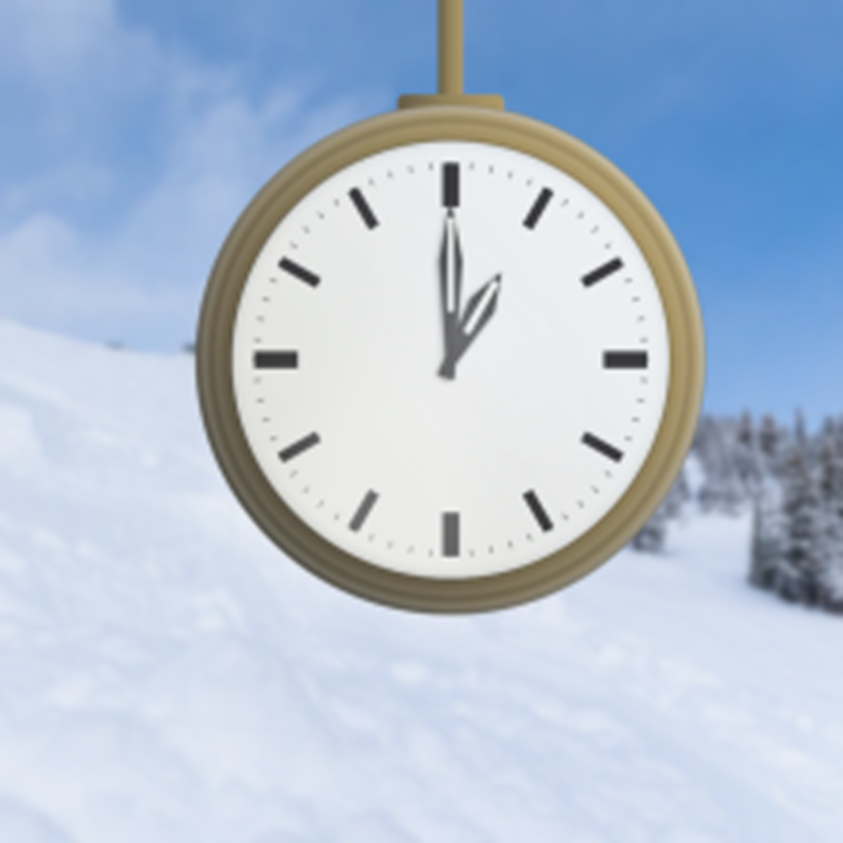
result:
1,00
